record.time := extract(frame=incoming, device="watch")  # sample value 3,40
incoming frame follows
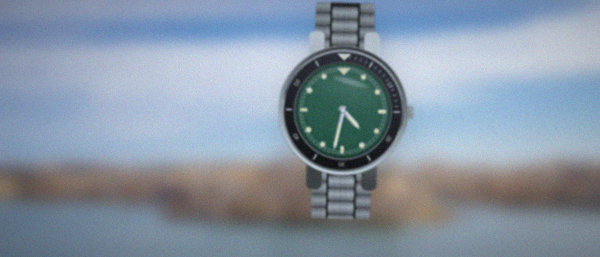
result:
4,32
